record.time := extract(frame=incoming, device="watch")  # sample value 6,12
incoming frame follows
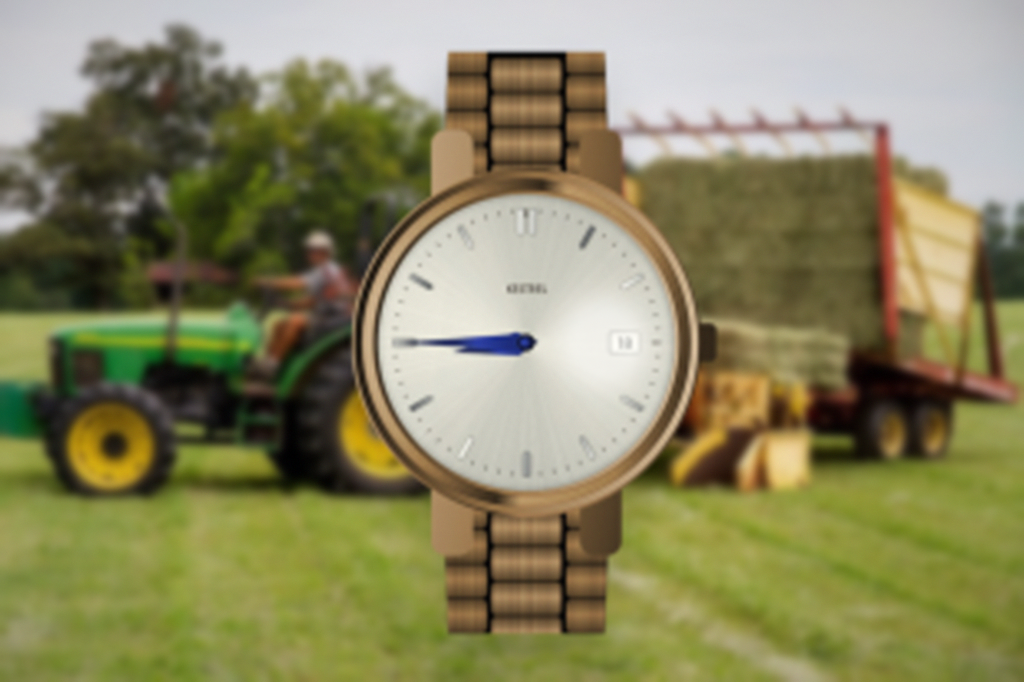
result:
8,45
